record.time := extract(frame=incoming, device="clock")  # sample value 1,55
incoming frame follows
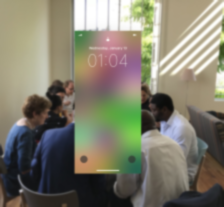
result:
1,04
